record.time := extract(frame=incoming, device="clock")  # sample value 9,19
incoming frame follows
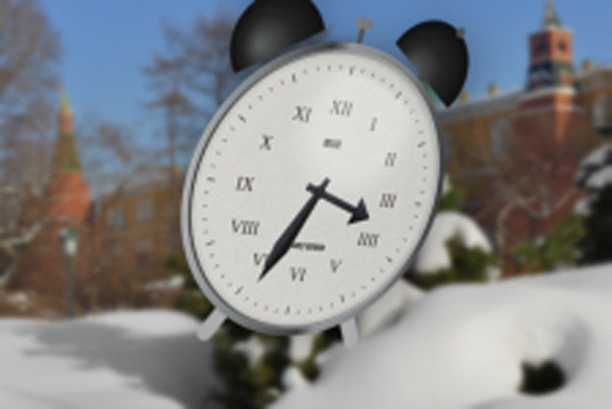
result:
3,34
